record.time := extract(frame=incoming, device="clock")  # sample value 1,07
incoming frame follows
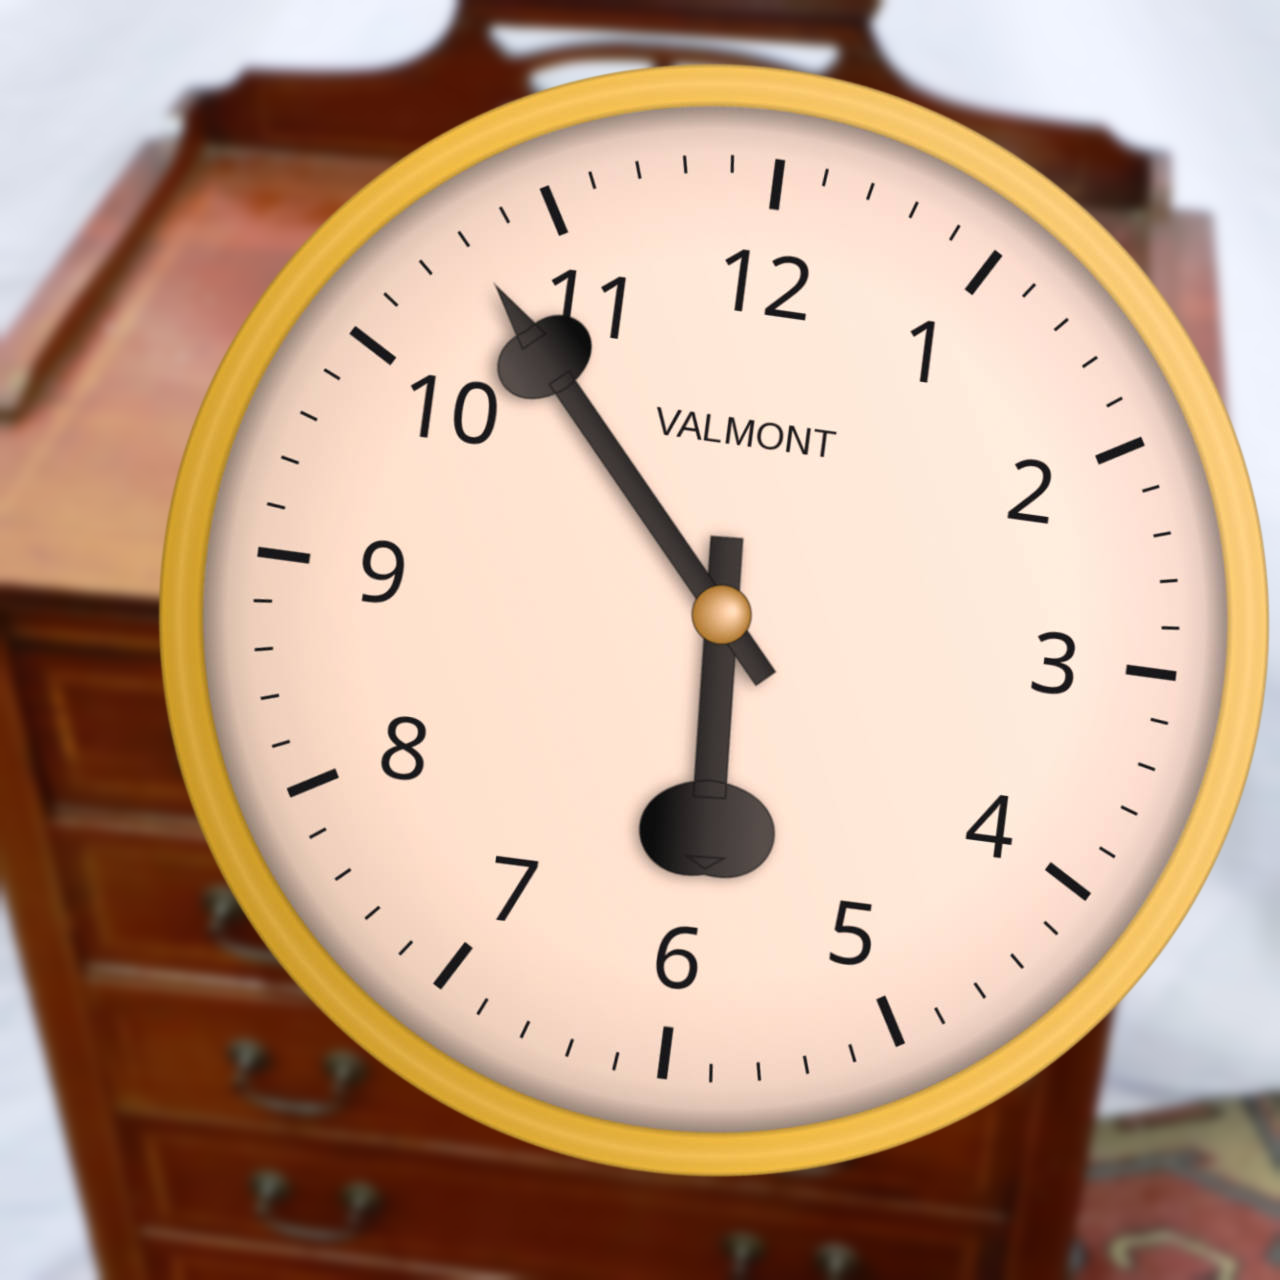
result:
5,53
